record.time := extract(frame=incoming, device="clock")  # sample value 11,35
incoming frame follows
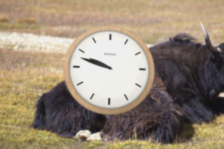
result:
9,48
